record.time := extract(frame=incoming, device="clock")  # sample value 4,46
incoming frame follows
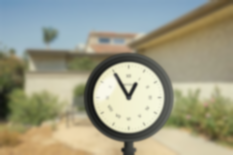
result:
12,55
